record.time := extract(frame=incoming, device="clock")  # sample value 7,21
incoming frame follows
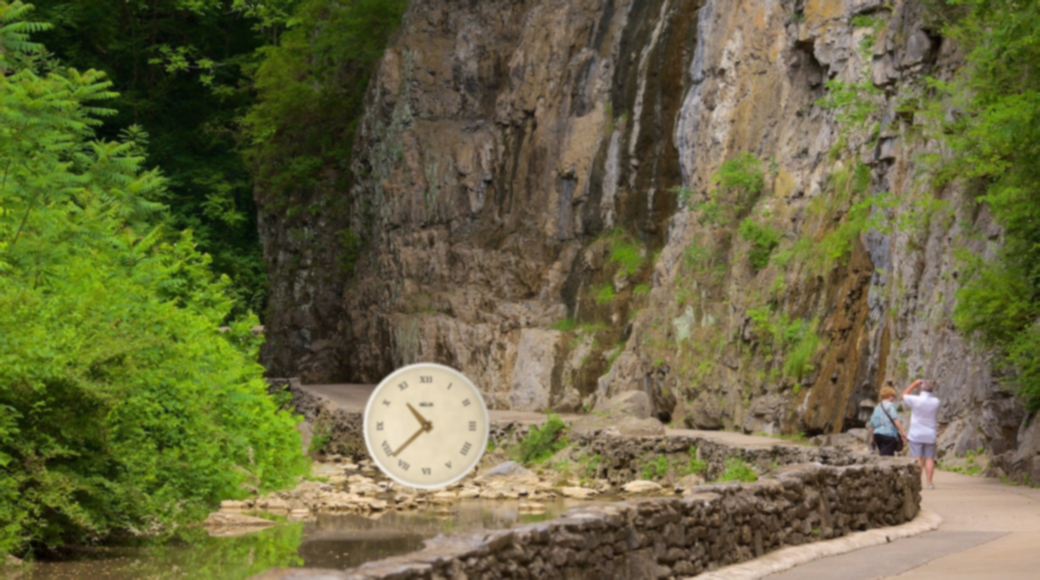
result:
10,38
